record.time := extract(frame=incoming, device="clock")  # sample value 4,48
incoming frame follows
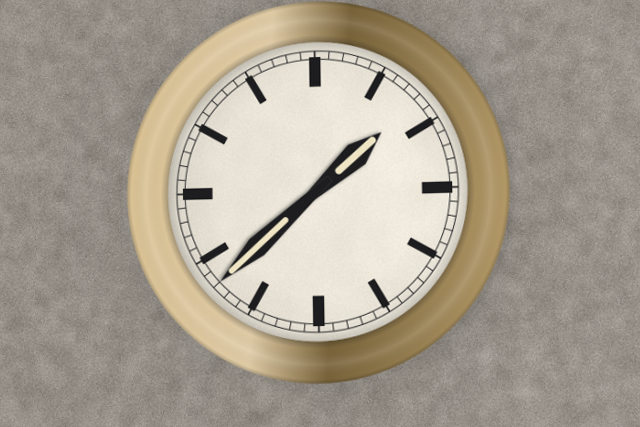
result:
1,38
